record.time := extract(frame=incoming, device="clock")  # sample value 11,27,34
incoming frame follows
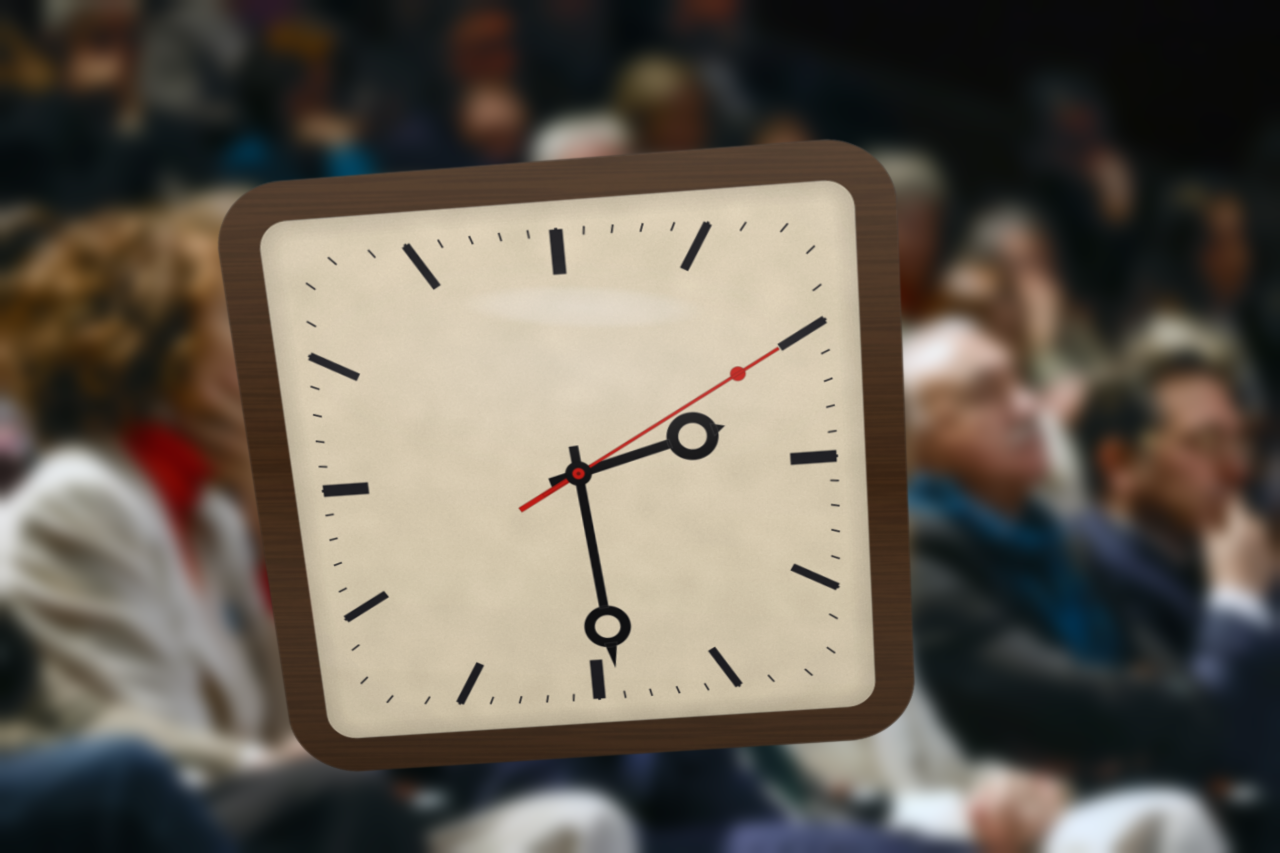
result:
2,29,10
